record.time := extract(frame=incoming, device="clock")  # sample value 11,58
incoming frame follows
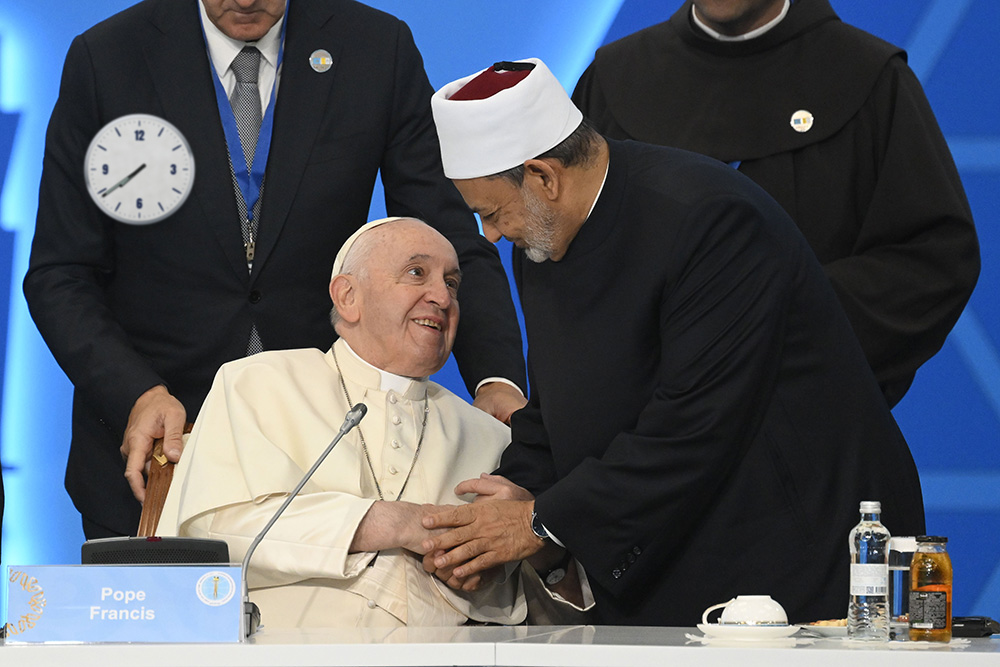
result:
7,39
